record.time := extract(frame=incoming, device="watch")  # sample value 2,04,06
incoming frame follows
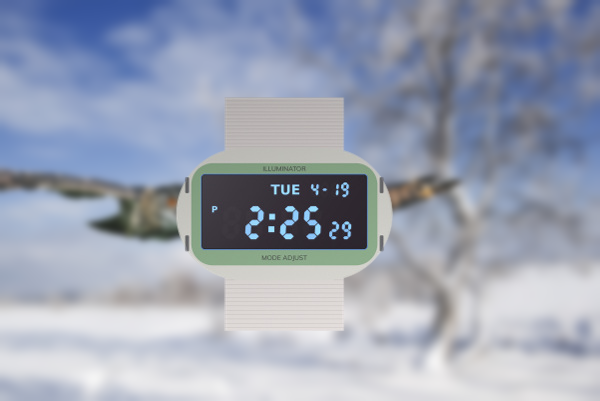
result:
2,25,29
